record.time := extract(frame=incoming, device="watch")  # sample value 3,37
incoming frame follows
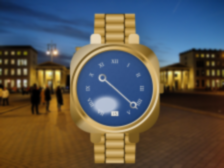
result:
10,22
